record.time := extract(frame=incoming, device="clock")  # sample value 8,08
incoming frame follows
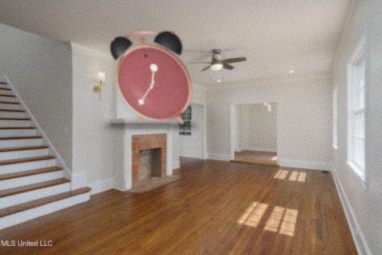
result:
12,37
